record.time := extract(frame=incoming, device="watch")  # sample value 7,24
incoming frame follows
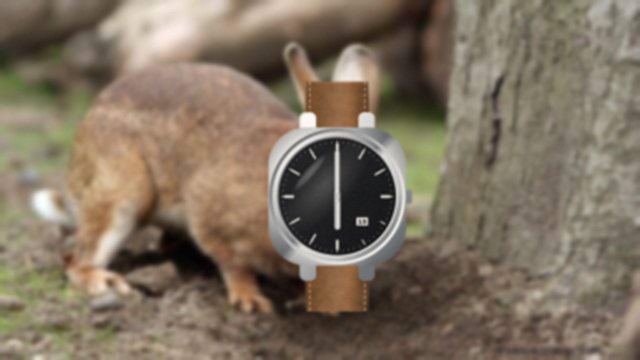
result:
6,00
